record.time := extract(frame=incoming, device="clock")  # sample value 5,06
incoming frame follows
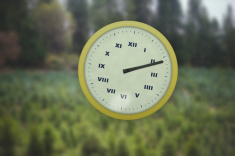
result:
2,11
